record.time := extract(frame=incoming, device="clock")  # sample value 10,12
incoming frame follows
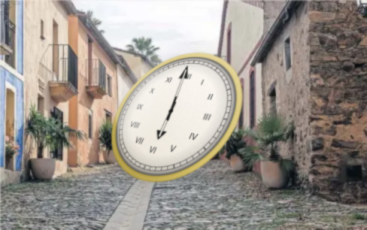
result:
5,59
